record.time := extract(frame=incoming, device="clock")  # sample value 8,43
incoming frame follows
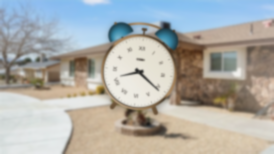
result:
8,21
